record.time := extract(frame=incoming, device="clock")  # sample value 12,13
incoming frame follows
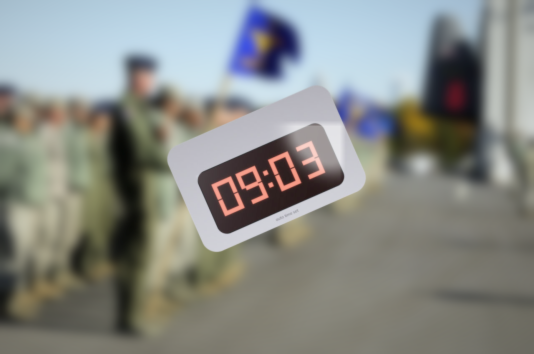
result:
9,03
